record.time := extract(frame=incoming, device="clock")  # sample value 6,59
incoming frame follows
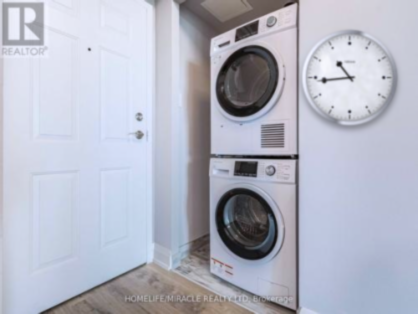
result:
10,44
